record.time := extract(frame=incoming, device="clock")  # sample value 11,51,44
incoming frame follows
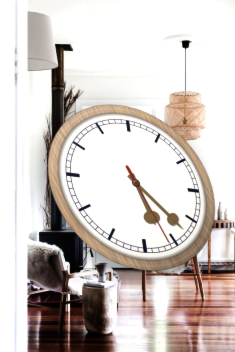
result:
5,22,26
